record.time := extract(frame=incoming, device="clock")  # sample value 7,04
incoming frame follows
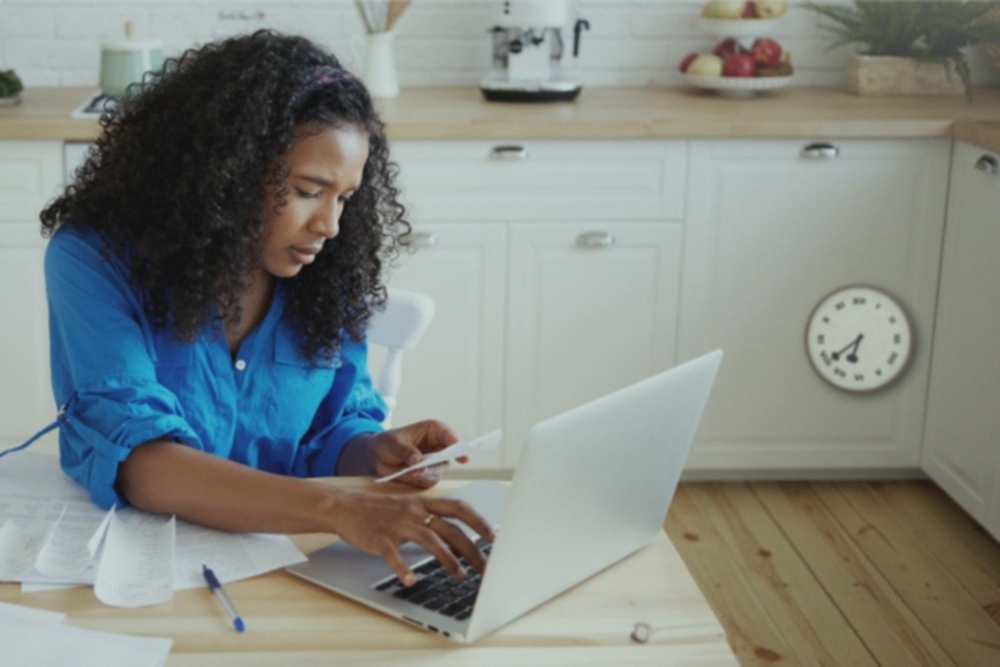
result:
6,39
